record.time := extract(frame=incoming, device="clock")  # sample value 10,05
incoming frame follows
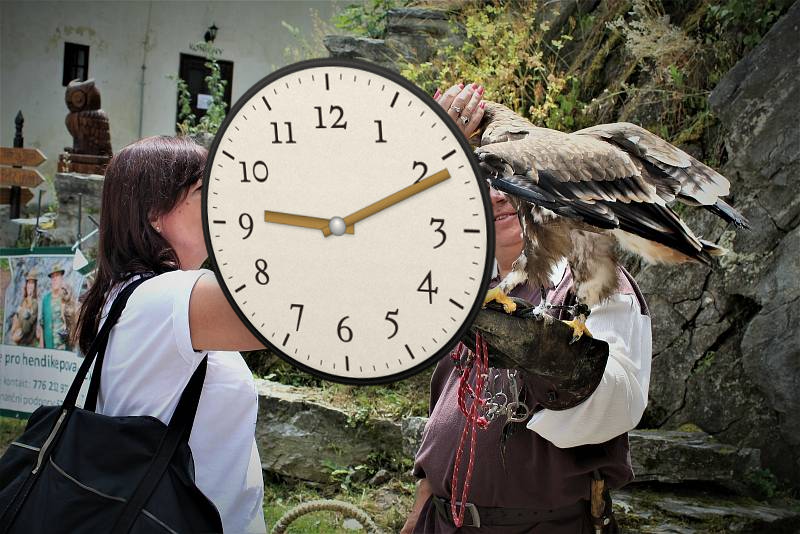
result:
9,11
